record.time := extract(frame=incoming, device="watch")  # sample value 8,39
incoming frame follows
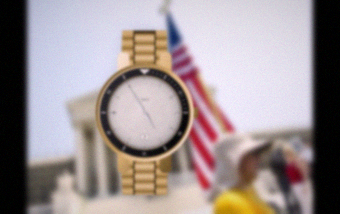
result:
4,55
